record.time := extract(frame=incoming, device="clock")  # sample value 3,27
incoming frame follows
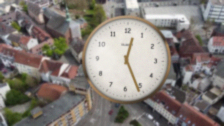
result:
12,26
